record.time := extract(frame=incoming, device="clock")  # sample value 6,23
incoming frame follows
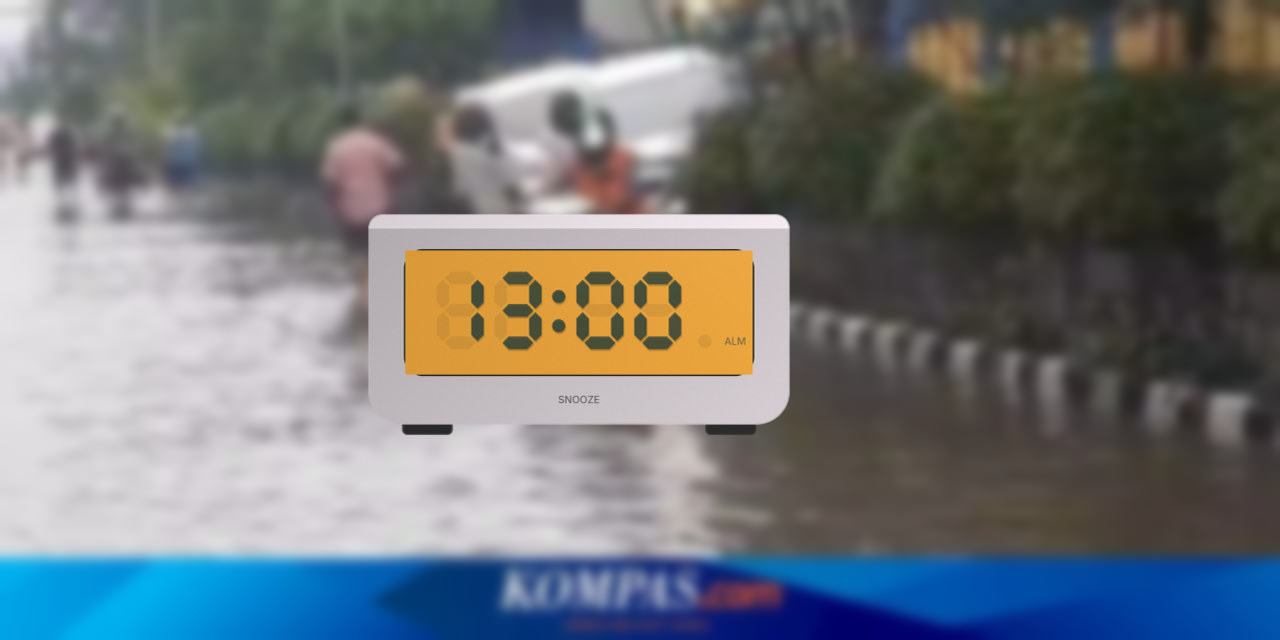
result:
13,00
